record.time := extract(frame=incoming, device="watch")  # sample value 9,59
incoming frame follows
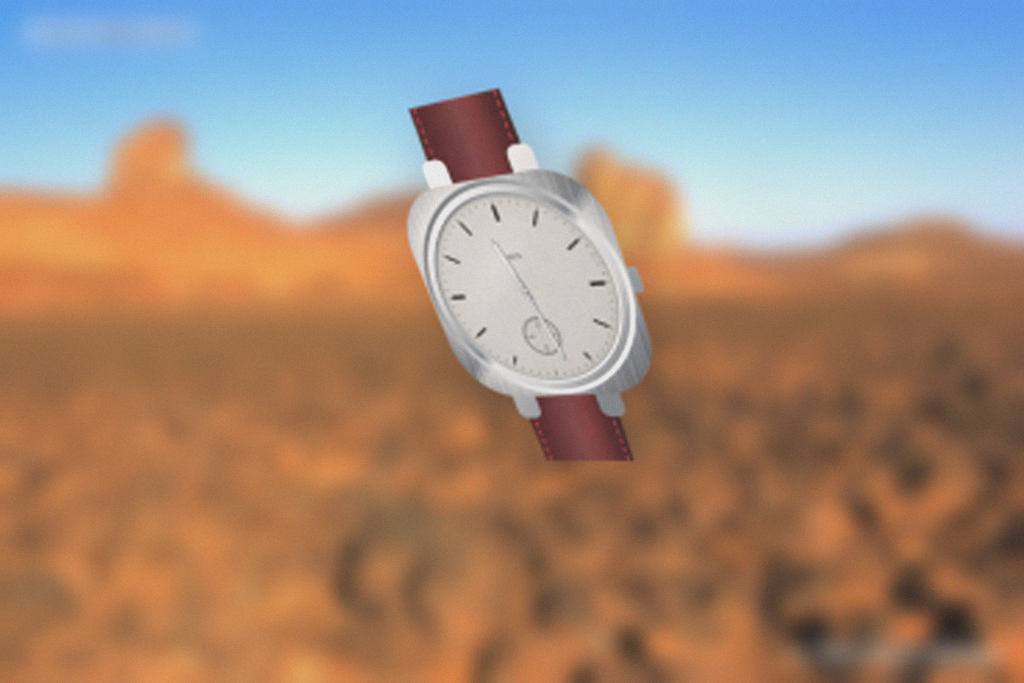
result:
11,28
